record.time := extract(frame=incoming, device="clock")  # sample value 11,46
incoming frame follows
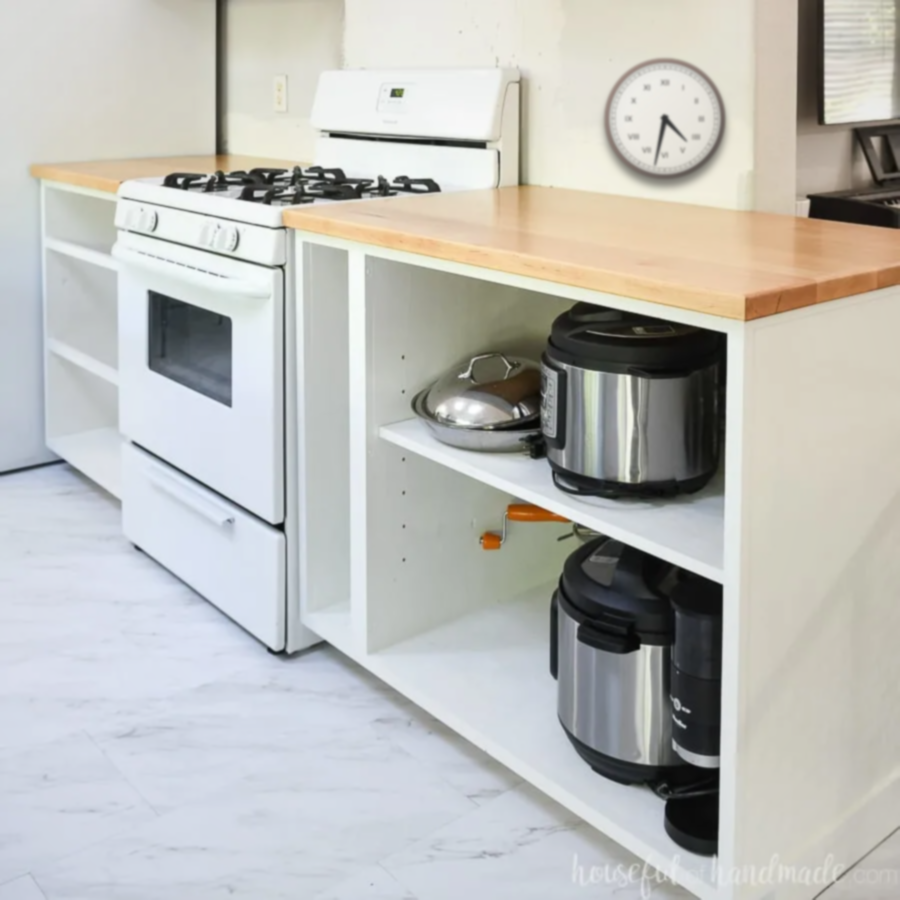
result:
4,32
